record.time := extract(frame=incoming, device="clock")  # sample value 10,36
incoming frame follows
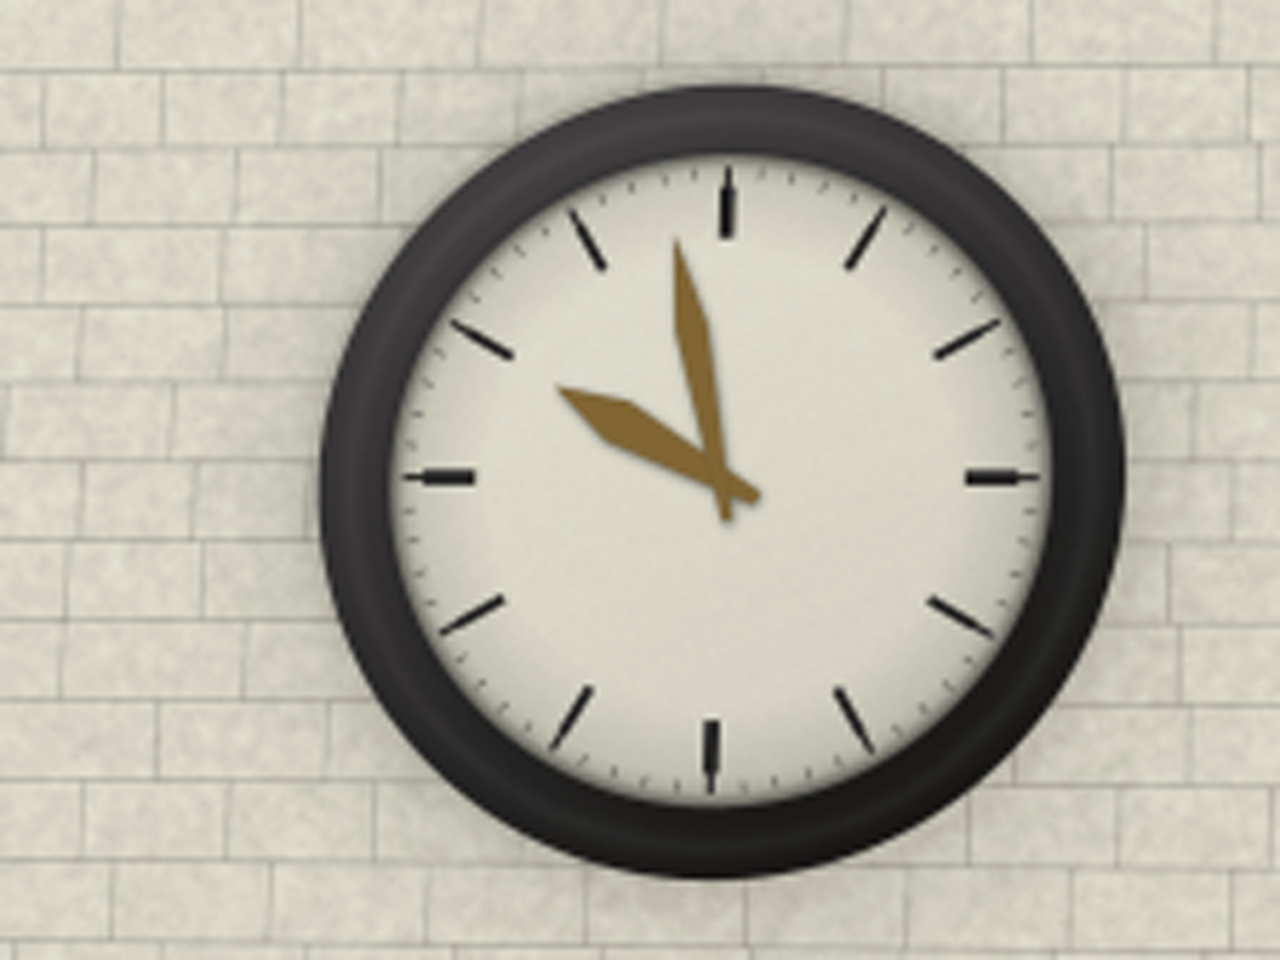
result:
9,58
